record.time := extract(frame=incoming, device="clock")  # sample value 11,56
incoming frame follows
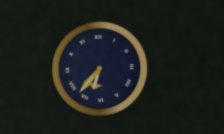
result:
6,37
